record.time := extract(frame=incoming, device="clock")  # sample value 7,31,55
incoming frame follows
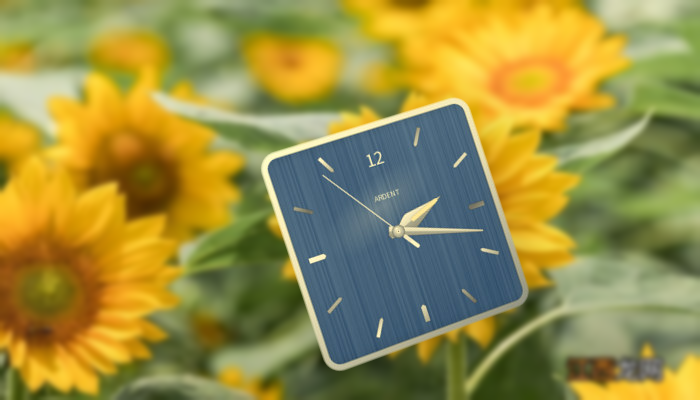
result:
2,17,54
